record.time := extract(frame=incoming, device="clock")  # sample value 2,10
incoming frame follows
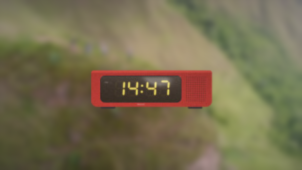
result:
14,47
